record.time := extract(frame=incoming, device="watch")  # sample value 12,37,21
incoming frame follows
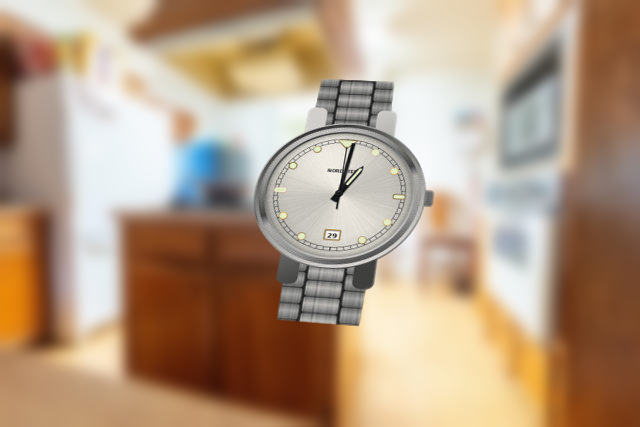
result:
1,01,00
